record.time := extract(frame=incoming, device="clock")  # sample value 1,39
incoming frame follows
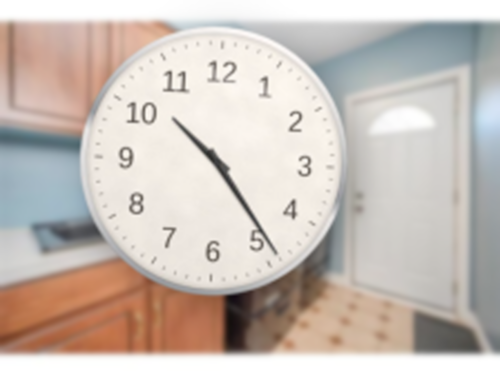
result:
10,24
